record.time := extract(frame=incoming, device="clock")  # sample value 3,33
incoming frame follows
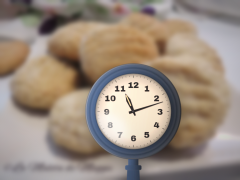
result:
11,12
